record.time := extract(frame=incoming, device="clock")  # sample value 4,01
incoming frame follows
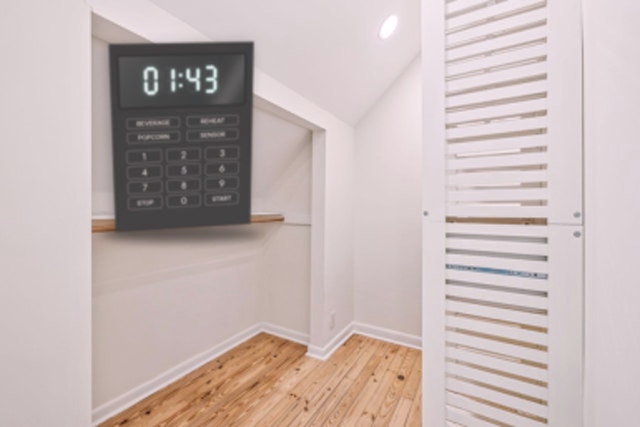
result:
1,43
